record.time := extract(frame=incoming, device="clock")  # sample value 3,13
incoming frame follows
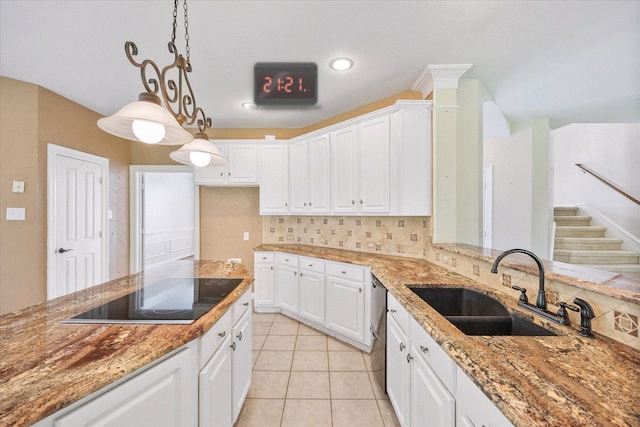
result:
21,21
